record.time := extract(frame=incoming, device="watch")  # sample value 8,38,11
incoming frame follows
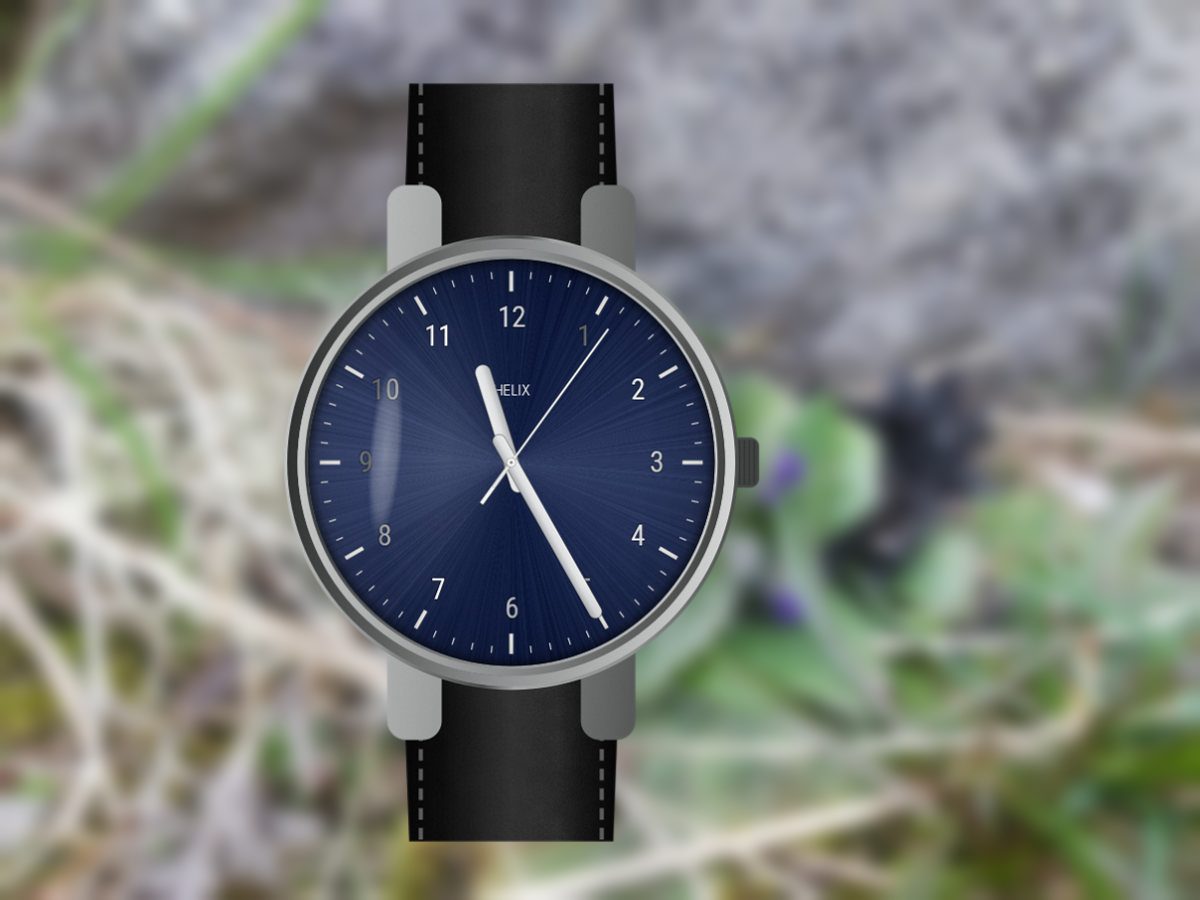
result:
11,25,06
